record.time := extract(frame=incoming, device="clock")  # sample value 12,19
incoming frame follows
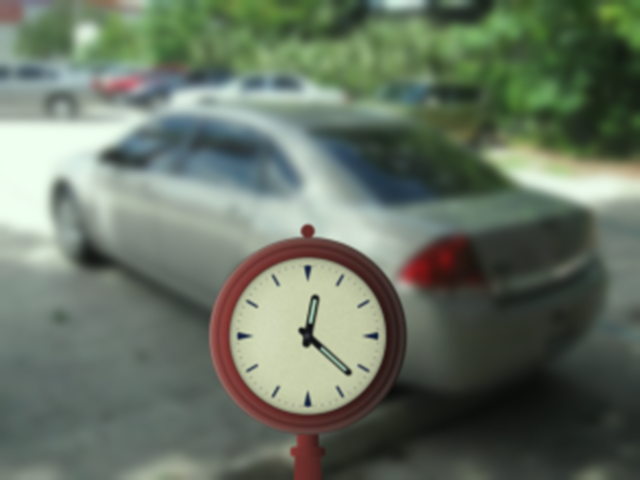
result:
12,22
